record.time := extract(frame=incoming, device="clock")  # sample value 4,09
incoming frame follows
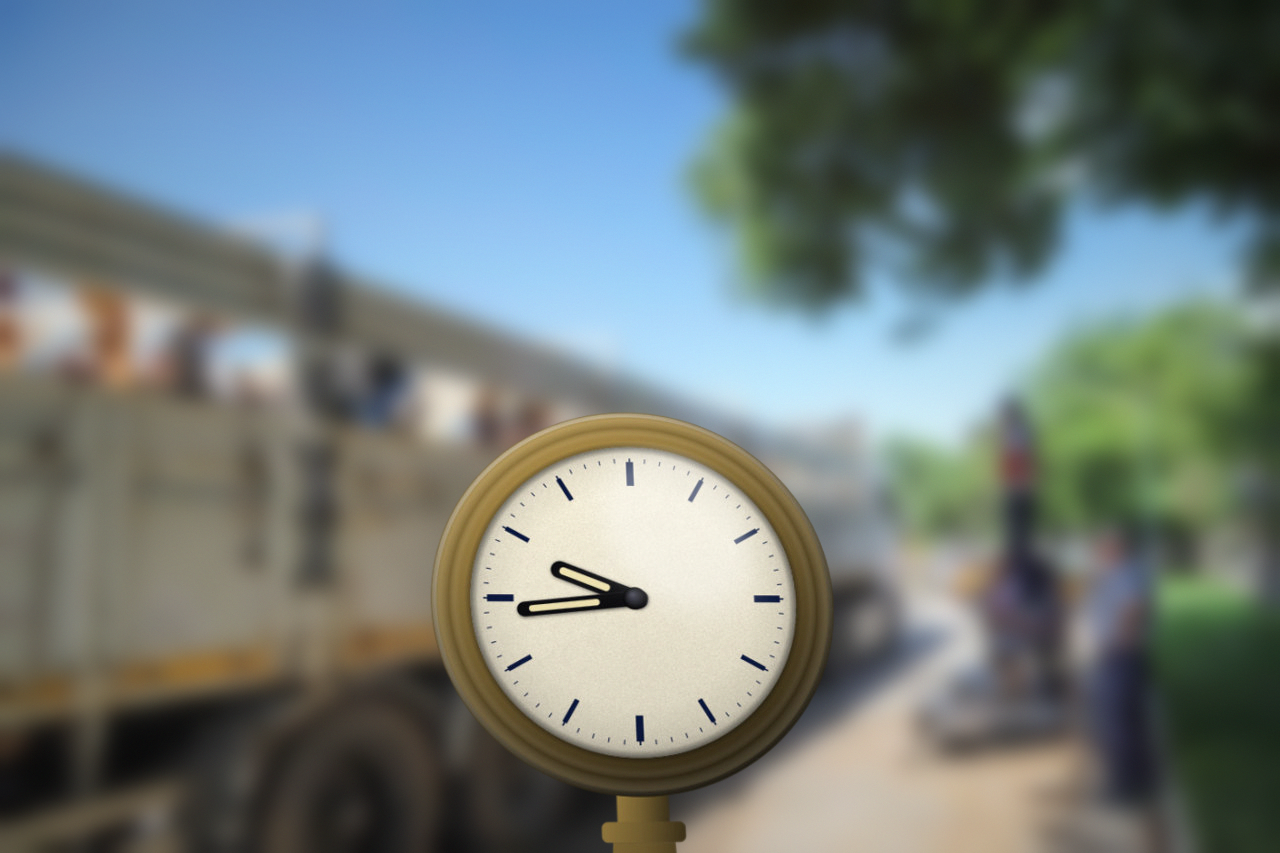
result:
9,44
